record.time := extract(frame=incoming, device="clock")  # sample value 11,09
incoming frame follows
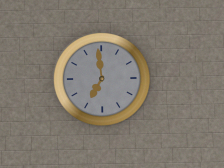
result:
6,59
